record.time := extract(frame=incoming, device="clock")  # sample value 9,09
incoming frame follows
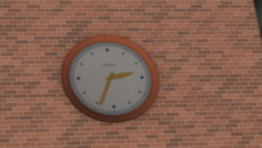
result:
2,34
